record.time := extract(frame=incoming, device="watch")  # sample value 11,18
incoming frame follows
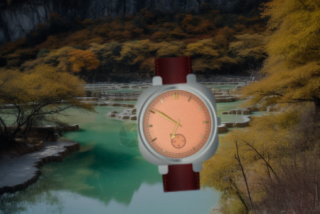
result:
6,51
